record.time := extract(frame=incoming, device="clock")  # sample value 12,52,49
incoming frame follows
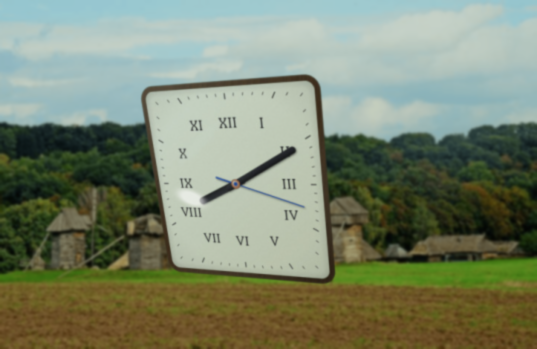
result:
8,10,18
